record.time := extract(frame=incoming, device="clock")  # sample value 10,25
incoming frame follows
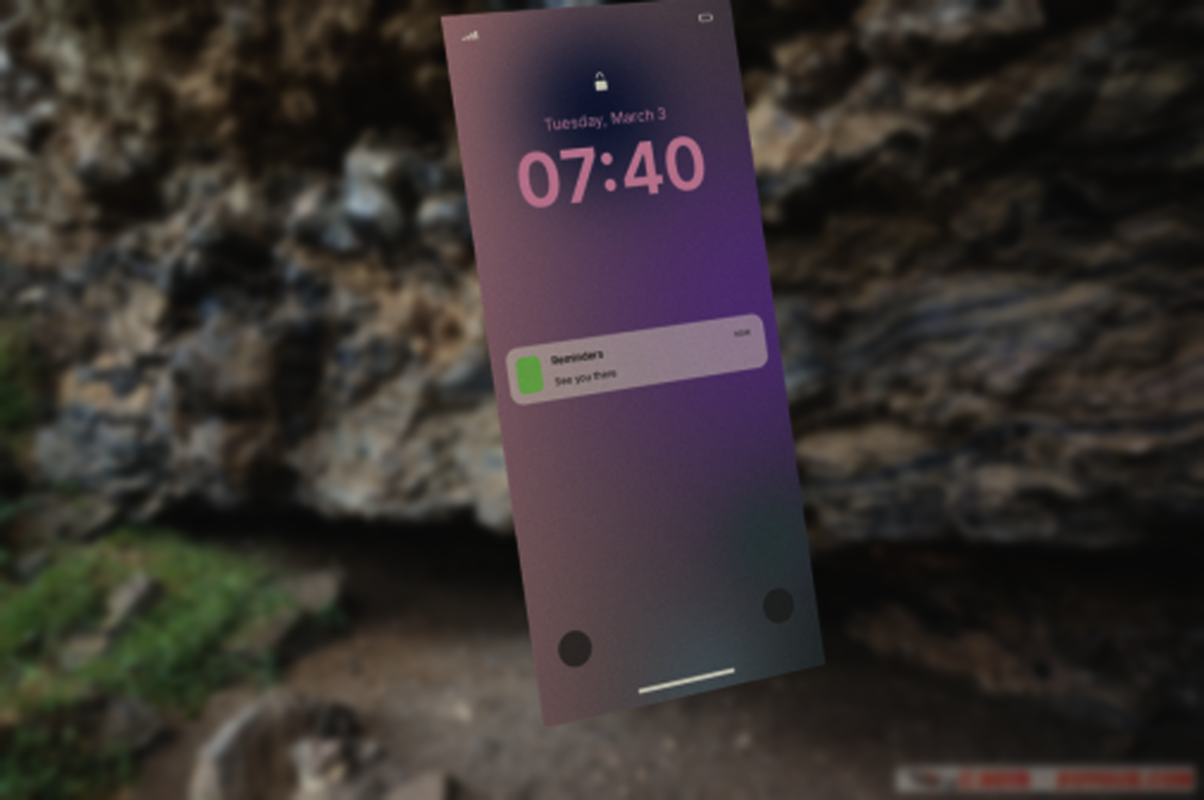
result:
7,40
